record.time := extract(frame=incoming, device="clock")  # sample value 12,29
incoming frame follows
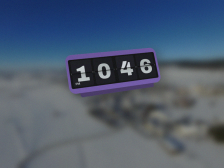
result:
10,46
